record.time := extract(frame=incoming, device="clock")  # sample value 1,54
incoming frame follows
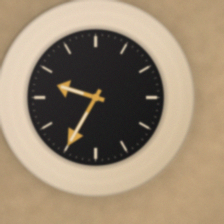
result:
9,35
